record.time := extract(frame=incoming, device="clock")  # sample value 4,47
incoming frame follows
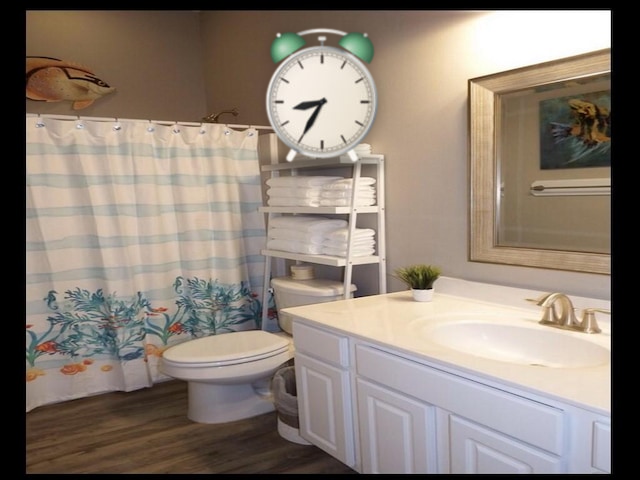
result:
8,35
